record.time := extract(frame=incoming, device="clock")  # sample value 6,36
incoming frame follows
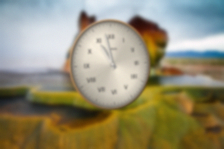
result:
10,58
